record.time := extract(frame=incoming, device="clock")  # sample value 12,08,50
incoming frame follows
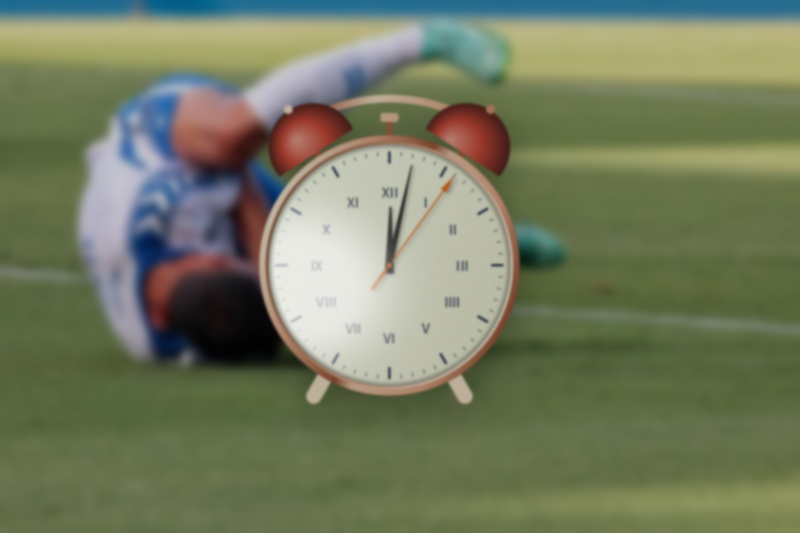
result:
12,02,06
